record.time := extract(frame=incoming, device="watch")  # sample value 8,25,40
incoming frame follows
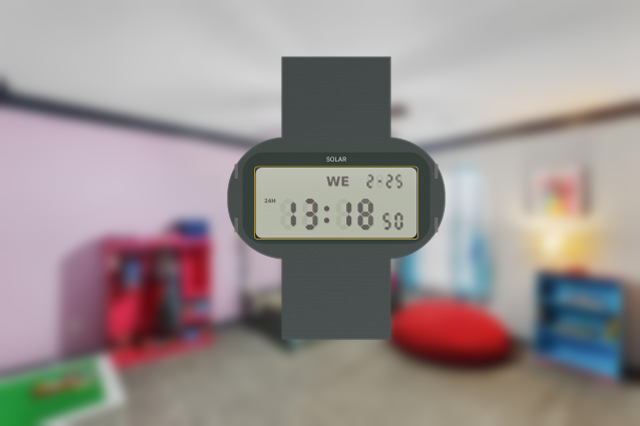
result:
13,18,50
